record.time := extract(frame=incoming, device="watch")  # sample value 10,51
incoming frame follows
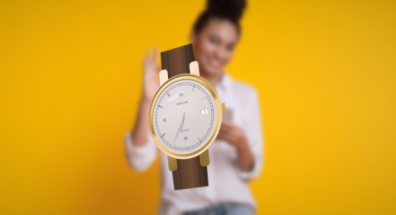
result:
6,35
